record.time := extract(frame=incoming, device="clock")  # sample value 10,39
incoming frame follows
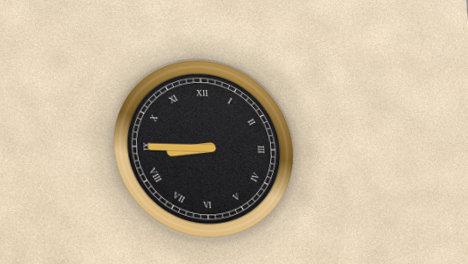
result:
8,45
